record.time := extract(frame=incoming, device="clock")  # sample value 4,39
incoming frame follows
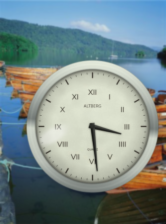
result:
3,29
